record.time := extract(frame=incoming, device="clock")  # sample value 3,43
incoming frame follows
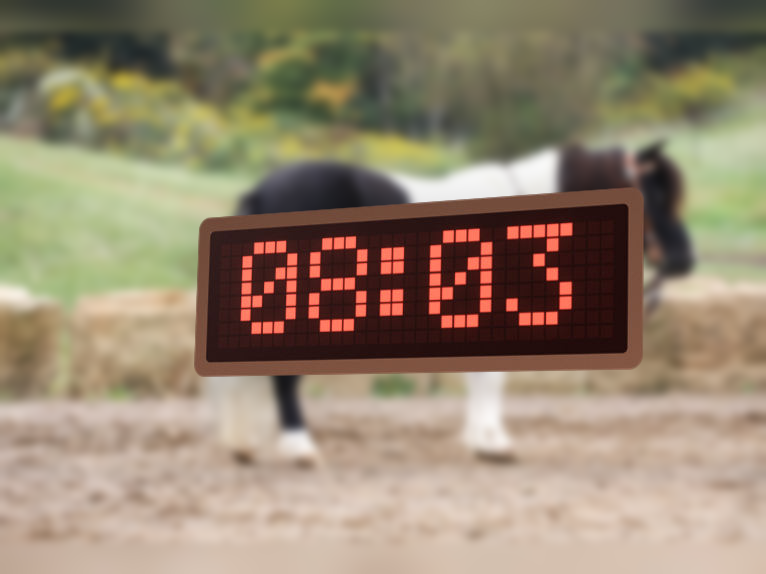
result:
8,03
